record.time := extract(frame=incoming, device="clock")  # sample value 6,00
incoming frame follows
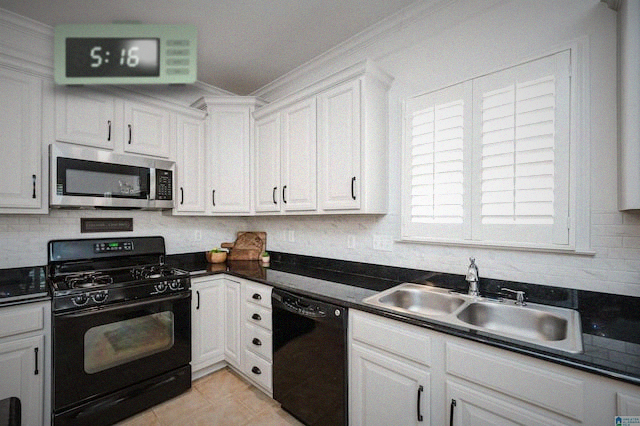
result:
5,16
